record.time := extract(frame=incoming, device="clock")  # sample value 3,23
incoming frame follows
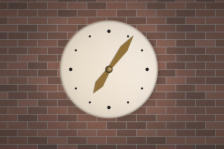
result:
7,06
